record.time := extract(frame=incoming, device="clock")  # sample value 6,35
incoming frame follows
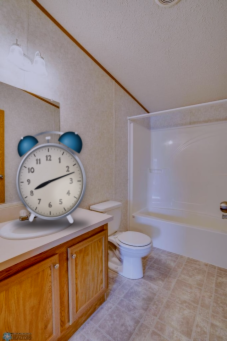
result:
8,12
